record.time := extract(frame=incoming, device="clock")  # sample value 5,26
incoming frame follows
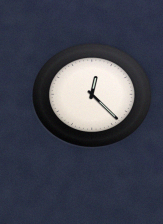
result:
12,23
